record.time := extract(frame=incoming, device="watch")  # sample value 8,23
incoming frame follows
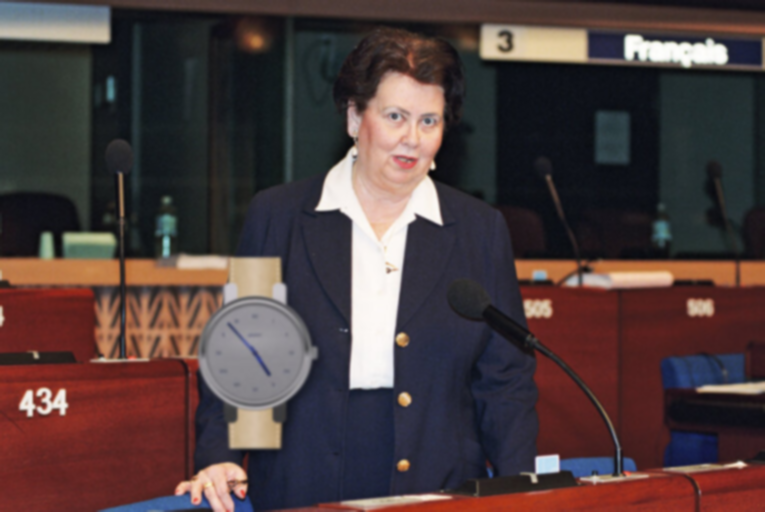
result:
4,53
